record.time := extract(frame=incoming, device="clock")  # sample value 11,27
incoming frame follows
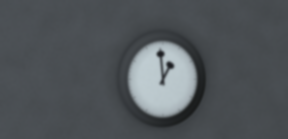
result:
12,59
